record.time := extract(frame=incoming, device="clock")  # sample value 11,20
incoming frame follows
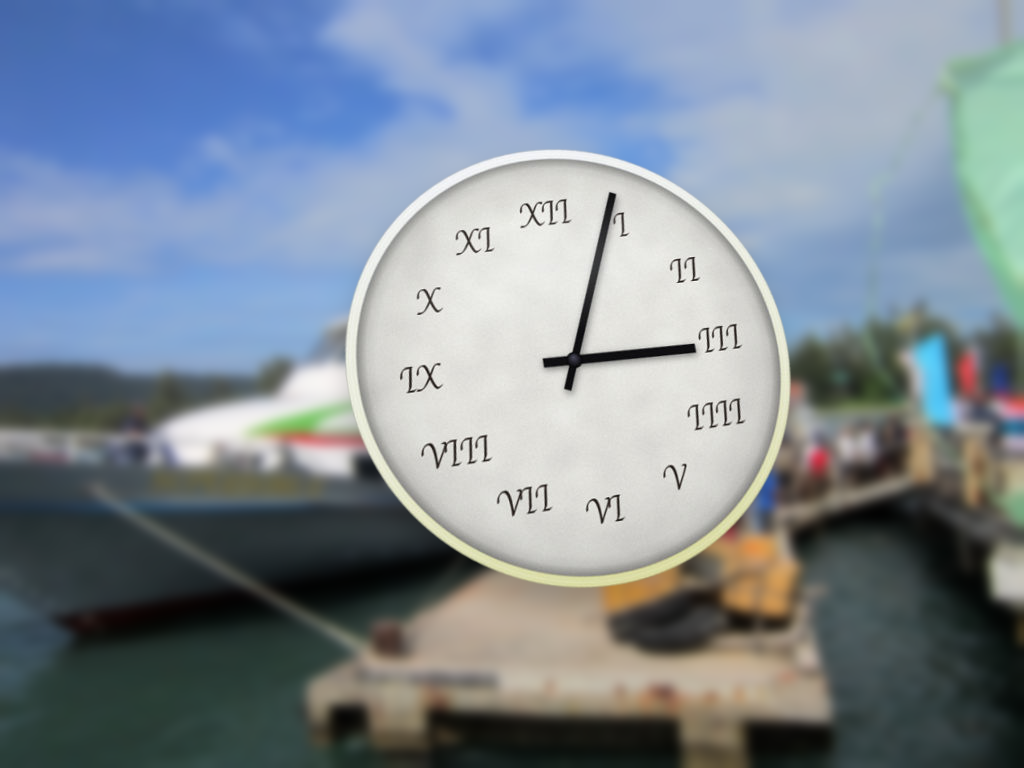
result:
3,04
